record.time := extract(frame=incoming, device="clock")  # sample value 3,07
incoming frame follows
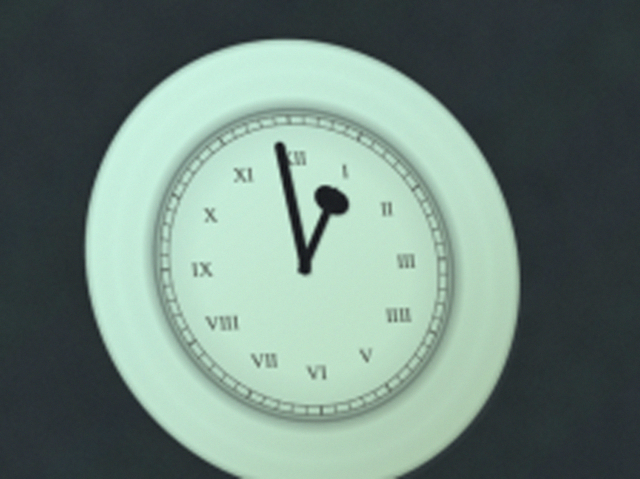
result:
12,59
